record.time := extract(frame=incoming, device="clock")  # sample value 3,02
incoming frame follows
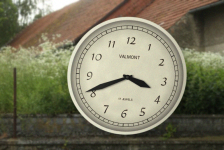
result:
3,41
